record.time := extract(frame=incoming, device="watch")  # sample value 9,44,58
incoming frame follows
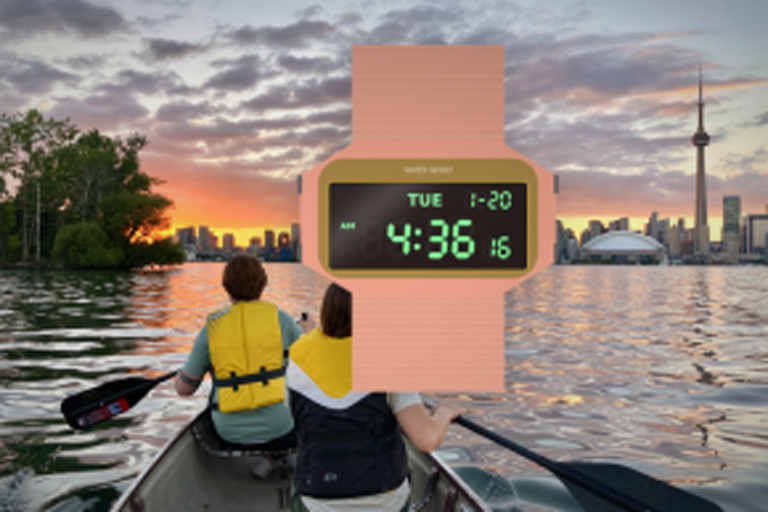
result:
4,36,16
